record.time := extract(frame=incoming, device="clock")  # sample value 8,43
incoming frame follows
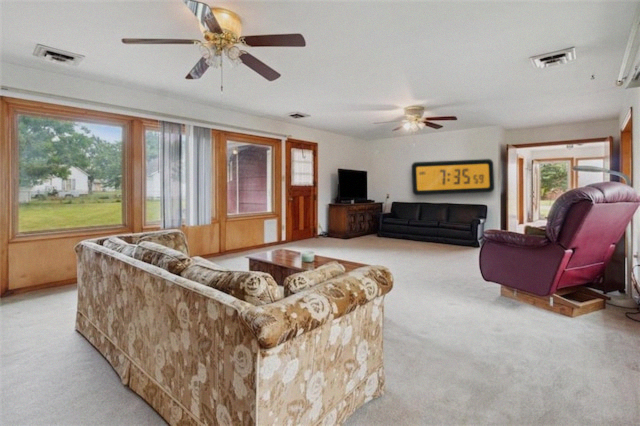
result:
7,35
